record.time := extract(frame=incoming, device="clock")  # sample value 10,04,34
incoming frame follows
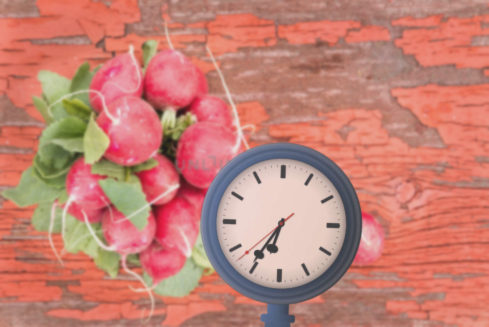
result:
6,35,38
